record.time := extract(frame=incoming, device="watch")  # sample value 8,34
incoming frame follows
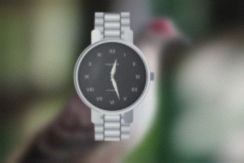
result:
12,27
